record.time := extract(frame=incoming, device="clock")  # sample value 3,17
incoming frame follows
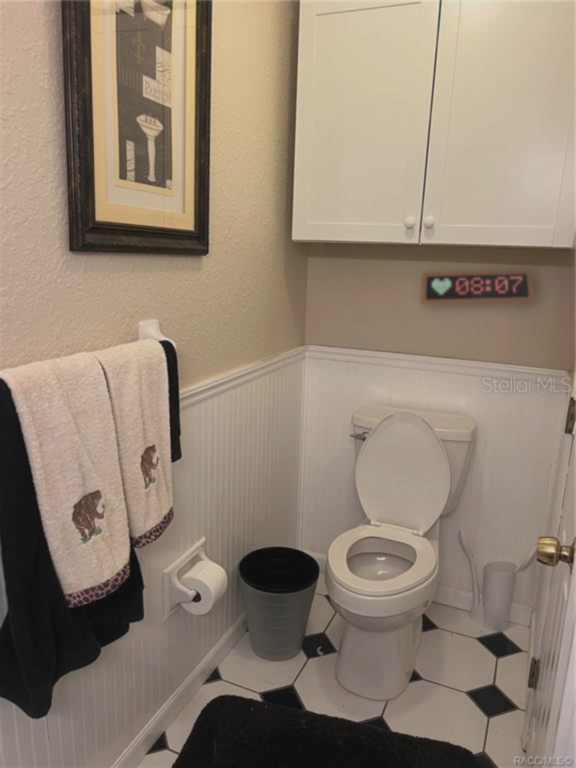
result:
8,07
